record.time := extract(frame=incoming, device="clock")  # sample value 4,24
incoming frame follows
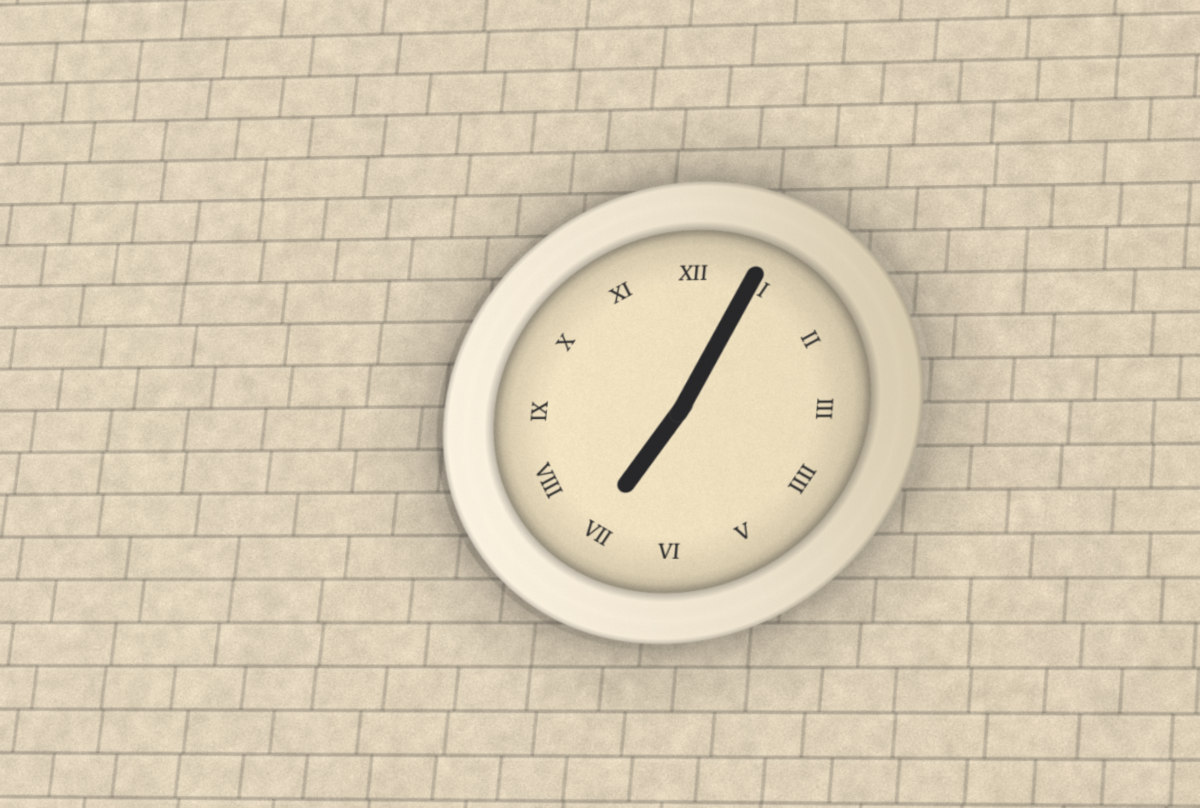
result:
7,04
